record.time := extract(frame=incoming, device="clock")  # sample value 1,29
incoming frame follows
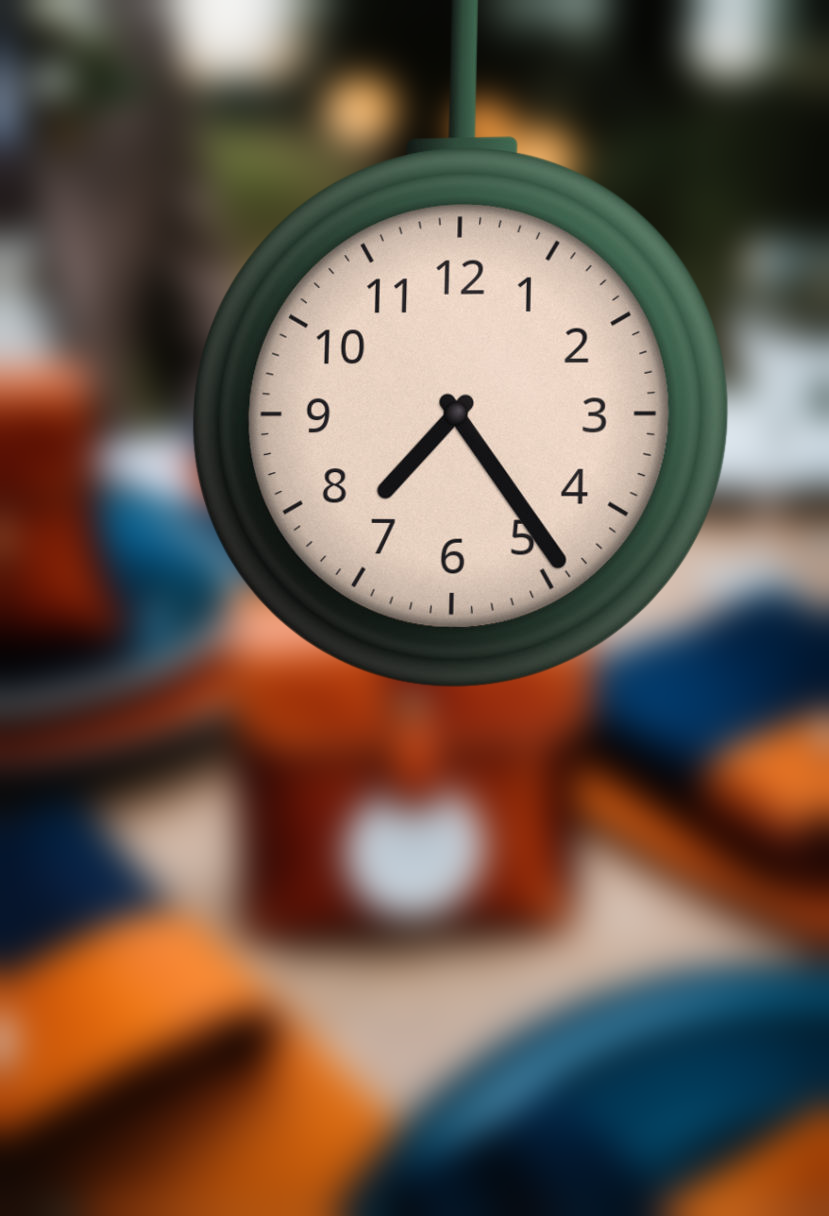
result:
7,24
